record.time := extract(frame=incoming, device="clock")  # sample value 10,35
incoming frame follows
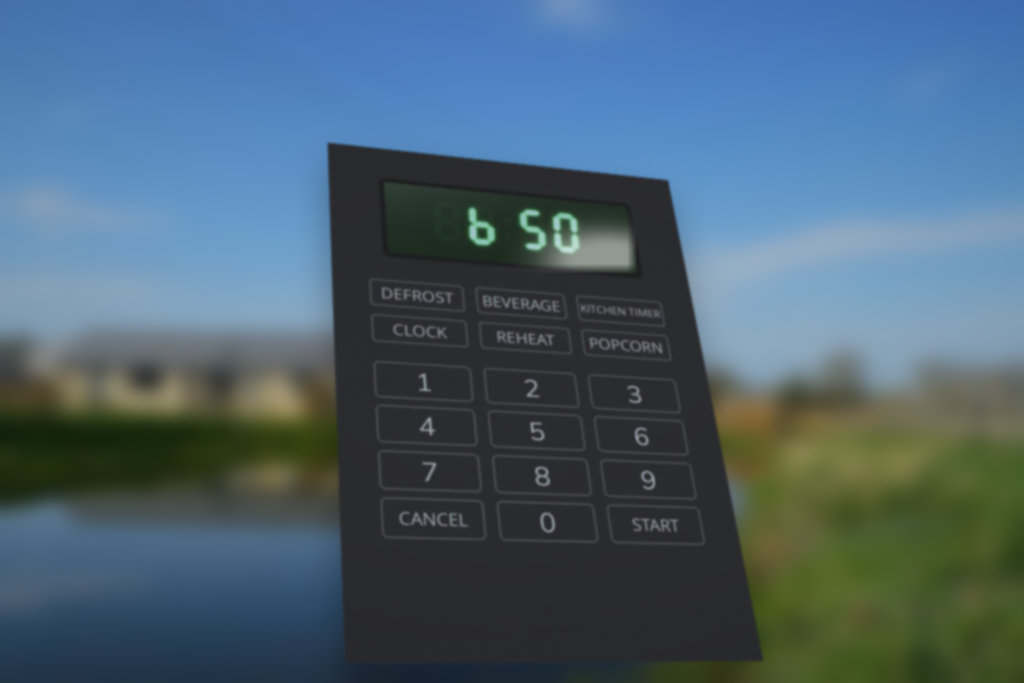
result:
6,50
